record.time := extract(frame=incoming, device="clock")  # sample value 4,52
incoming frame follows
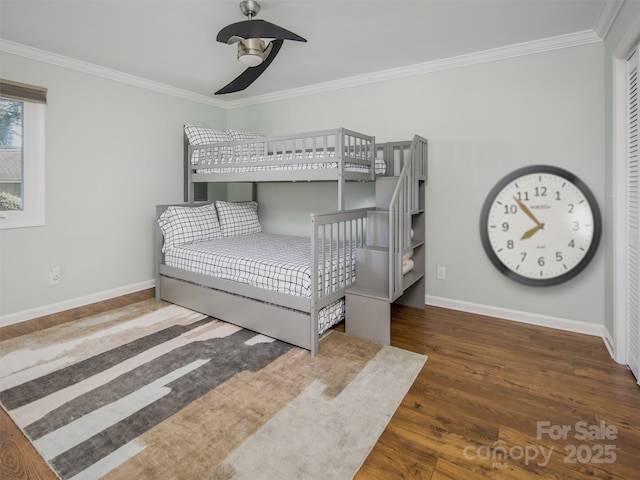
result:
7,53
